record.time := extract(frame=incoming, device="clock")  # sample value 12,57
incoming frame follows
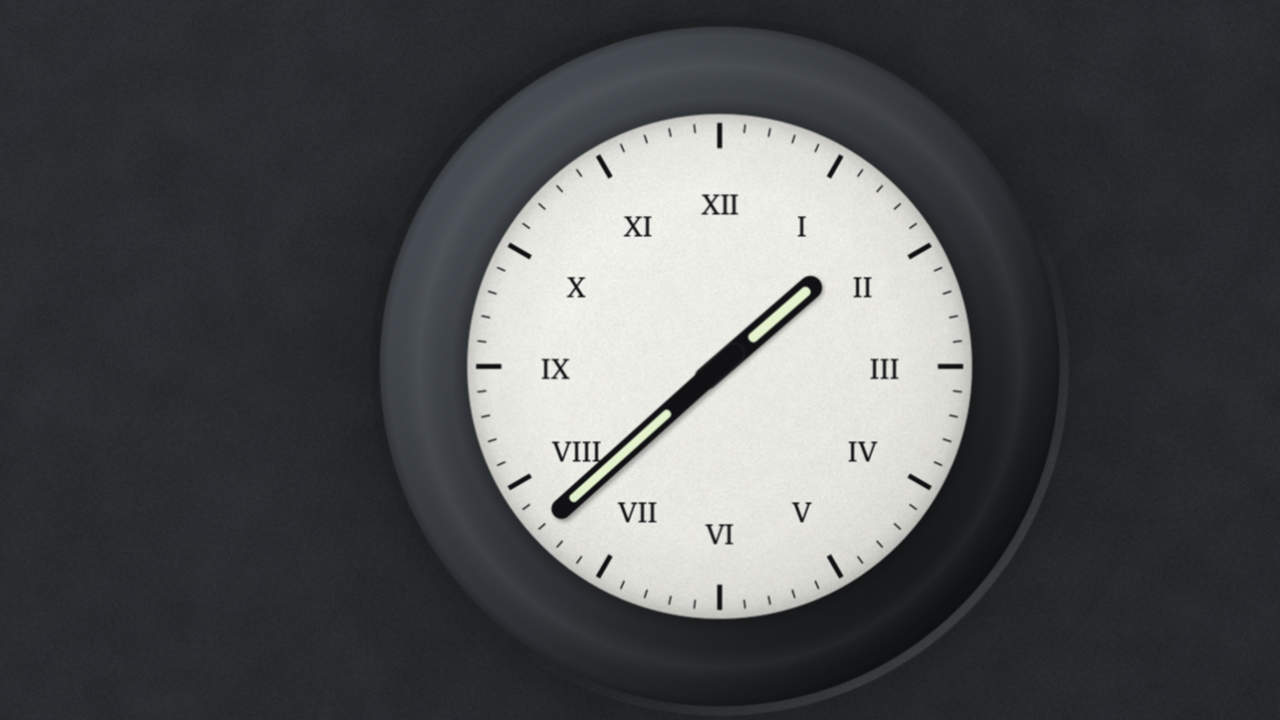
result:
1,38
